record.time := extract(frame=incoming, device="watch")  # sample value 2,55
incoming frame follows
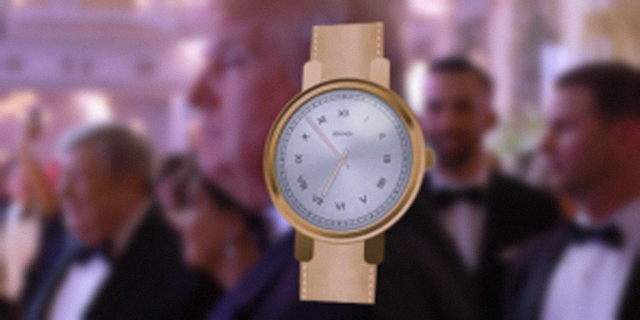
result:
6,53
